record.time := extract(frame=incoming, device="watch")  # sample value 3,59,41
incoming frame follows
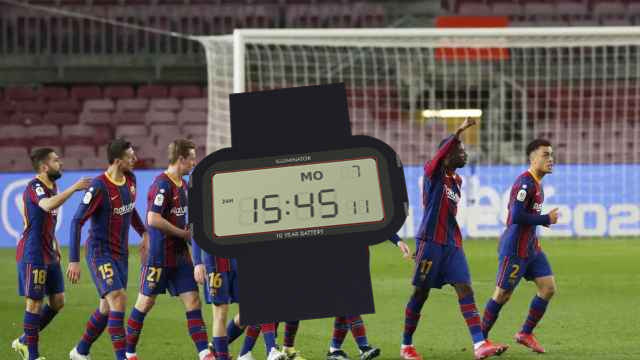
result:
15,45,11
